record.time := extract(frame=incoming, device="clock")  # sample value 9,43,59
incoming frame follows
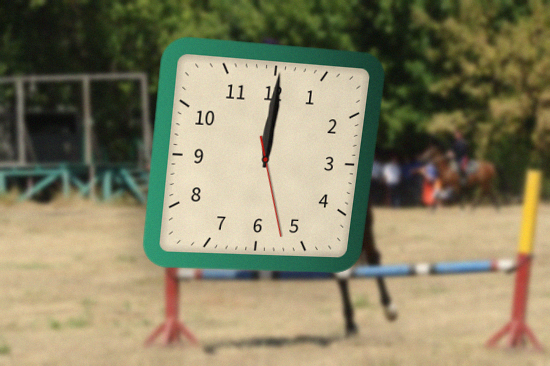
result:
12,00,27
